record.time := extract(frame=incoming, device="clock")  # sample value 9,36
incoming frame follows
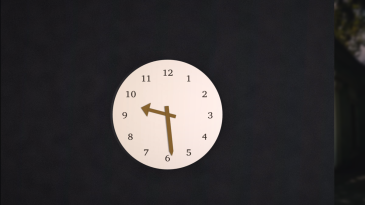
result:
9,29
